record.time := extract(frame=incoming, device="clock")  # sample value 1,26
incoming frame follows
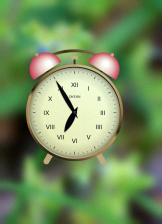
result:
6,55
